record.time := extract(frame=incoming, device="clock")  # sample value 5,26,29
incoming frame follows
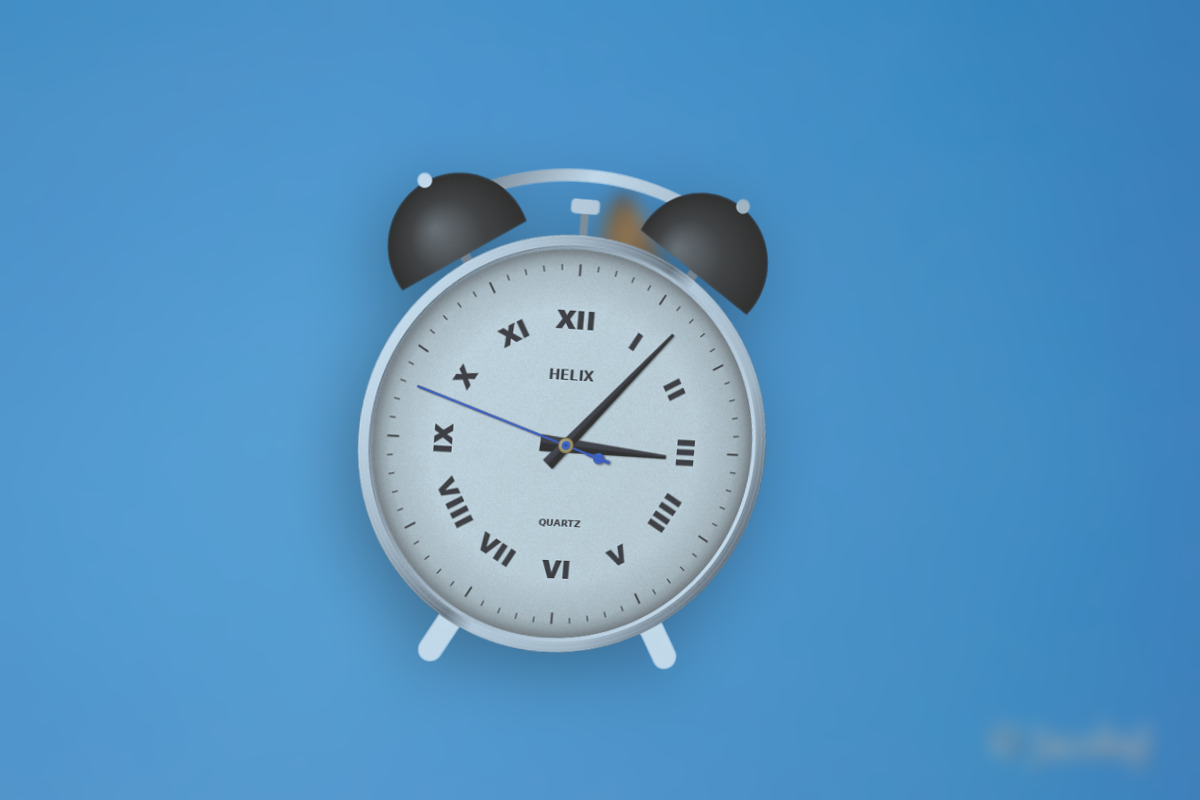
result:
3,06,48
